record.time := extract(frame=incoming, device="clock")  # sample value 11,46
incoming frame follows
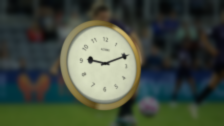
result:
9,11
